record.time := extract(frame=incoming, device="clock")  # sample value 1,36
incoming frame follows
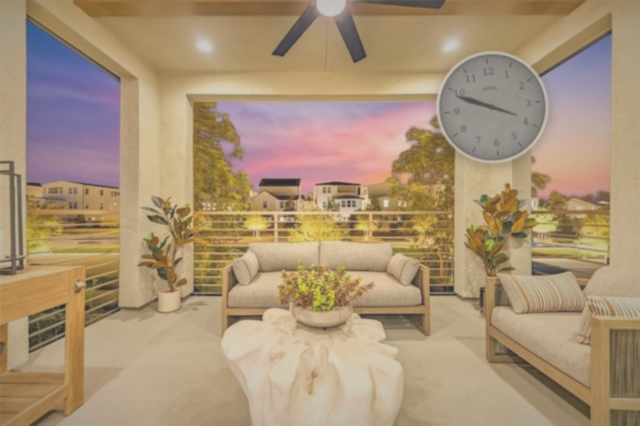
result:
3,49
